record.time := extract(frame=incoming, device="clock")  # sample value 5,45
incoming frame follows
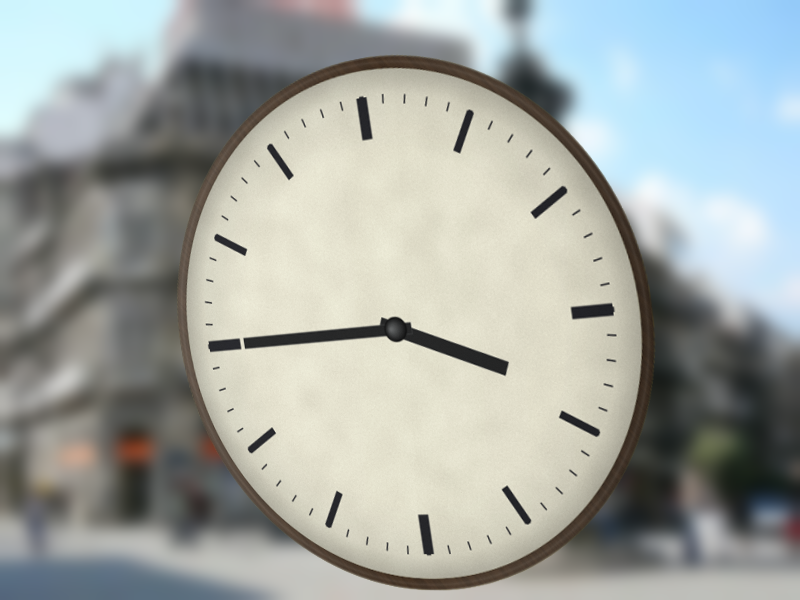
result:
3,45
